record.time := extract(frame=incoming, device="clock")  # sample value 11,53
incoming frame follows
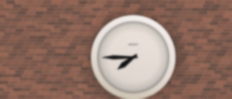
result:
7,45
